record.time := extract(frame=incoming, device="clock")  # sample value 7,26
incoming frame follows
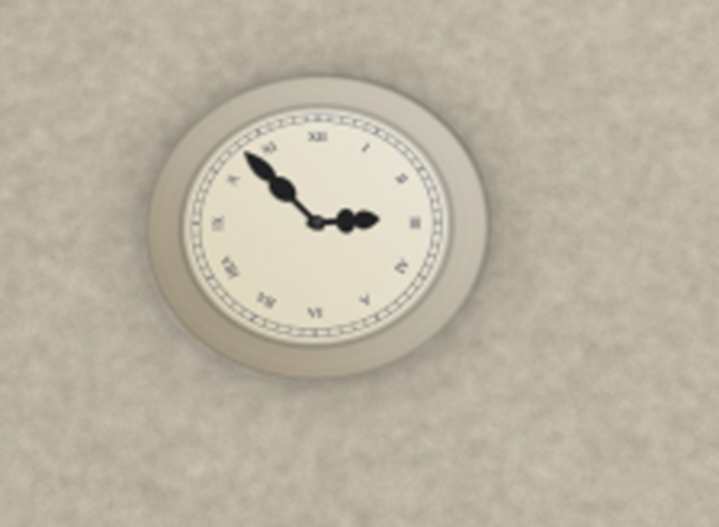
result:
2,53
